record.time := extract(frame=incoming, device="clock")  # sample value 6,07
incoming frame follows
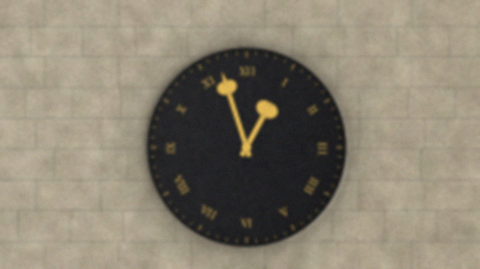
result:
12,57
